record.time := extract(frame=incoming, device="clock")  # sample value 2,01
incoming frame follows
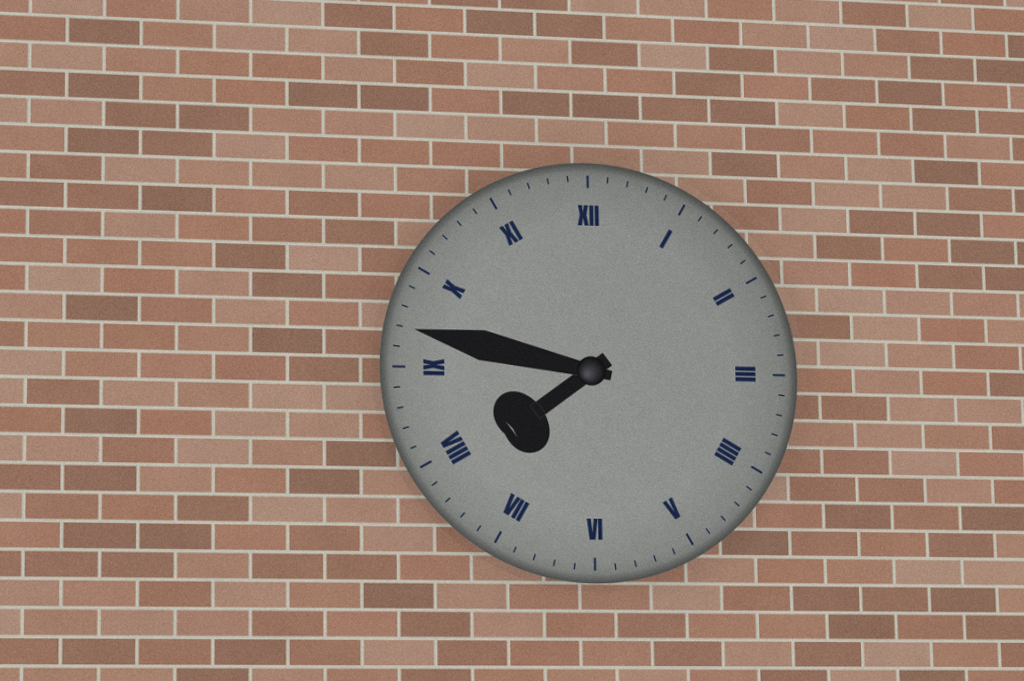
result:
7,47
